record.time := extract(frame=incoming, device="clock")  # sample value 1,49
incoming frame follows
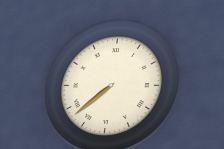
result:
7,38
